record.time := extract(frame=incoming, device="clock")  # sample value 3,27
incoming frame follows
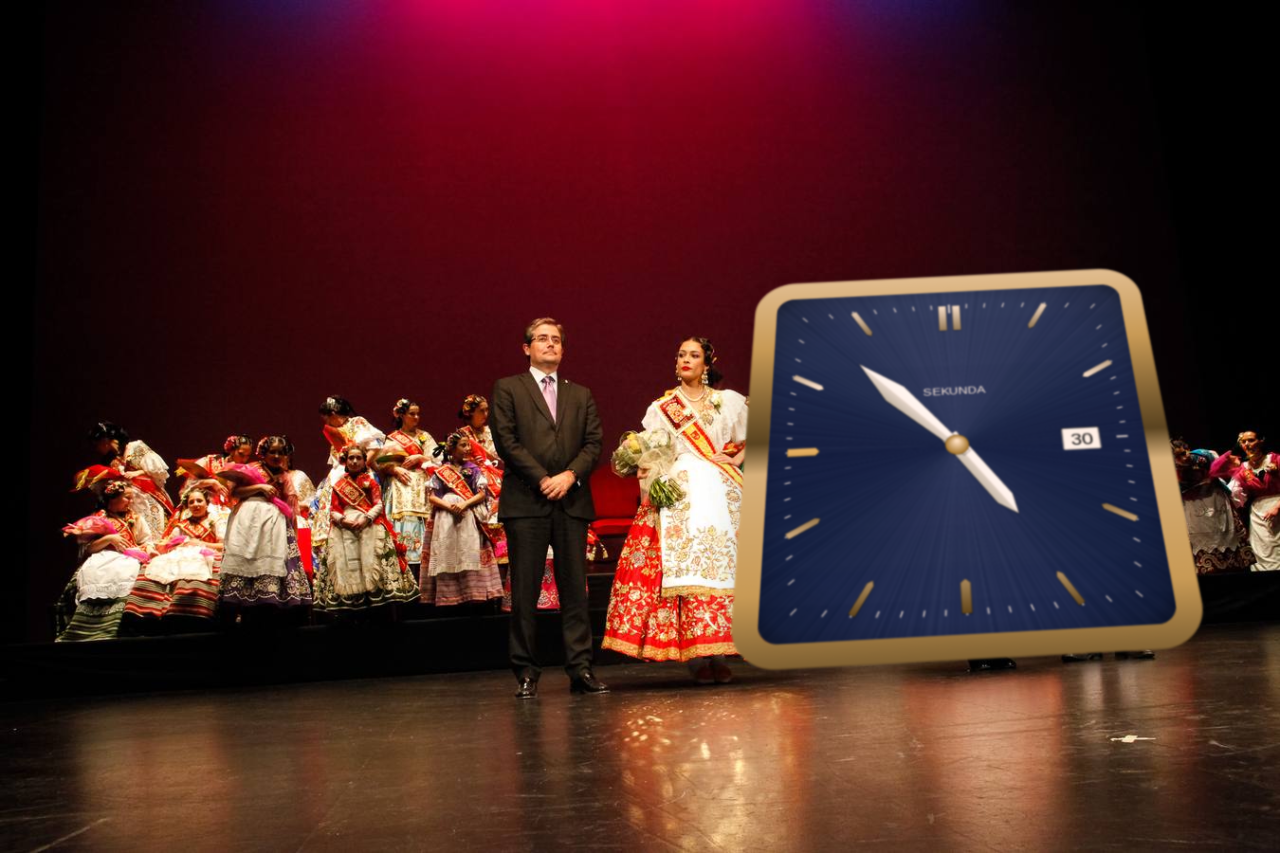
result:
4,53
